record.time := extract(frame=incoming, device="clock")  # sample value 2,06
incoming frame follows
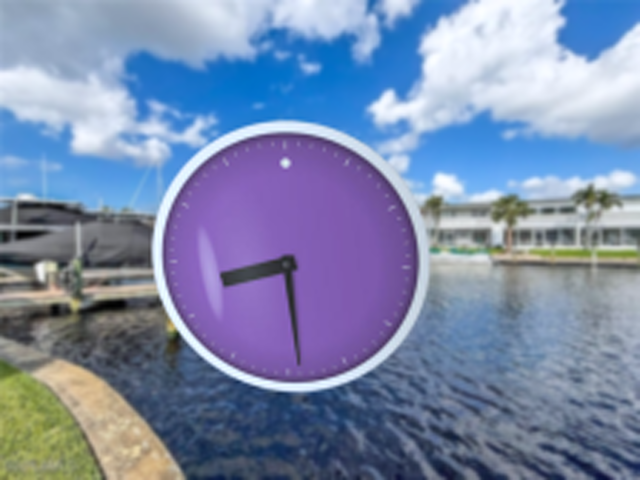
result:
8,29
